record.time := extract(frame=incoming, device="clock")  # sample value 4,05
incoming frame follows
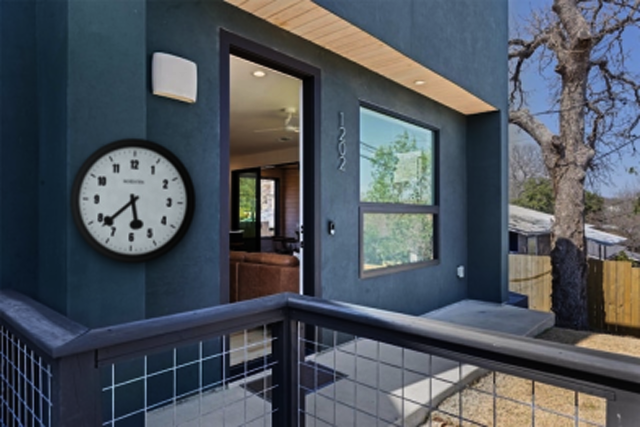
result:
5,38
